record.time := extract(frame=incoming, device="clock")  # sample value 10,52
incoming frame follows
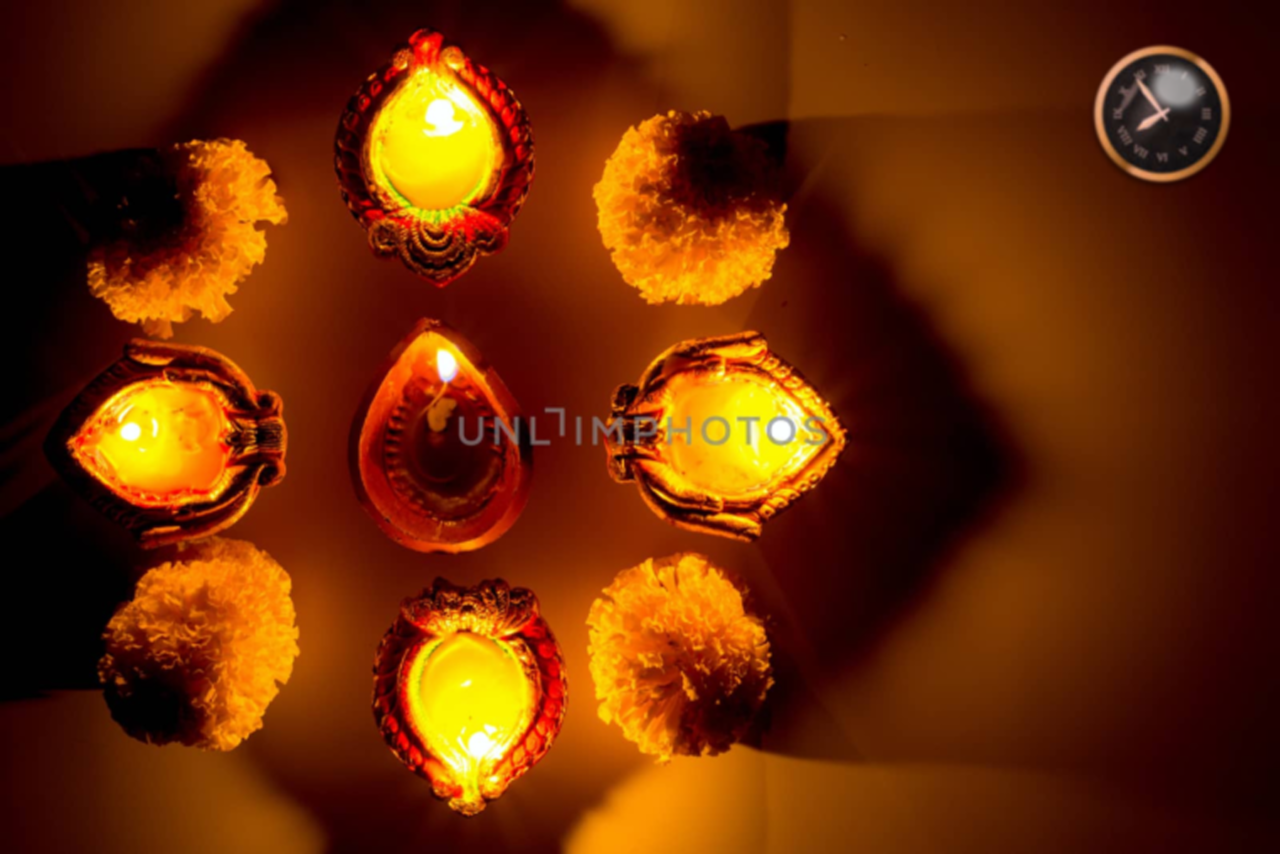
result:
7,54
